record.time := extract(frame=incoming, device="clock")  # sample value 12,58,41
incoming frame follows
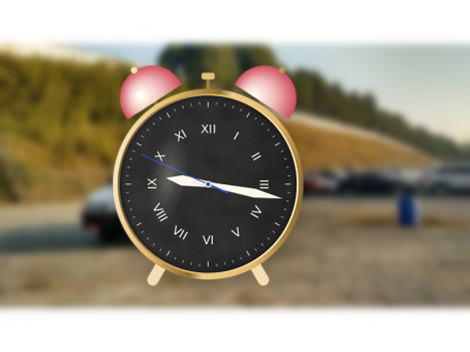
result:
9,16,49
